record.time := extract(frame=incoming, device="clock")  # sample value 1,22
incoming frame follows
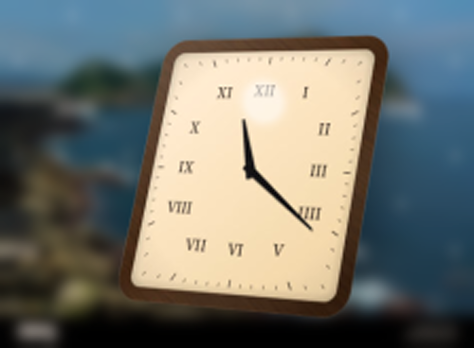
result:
11,21
